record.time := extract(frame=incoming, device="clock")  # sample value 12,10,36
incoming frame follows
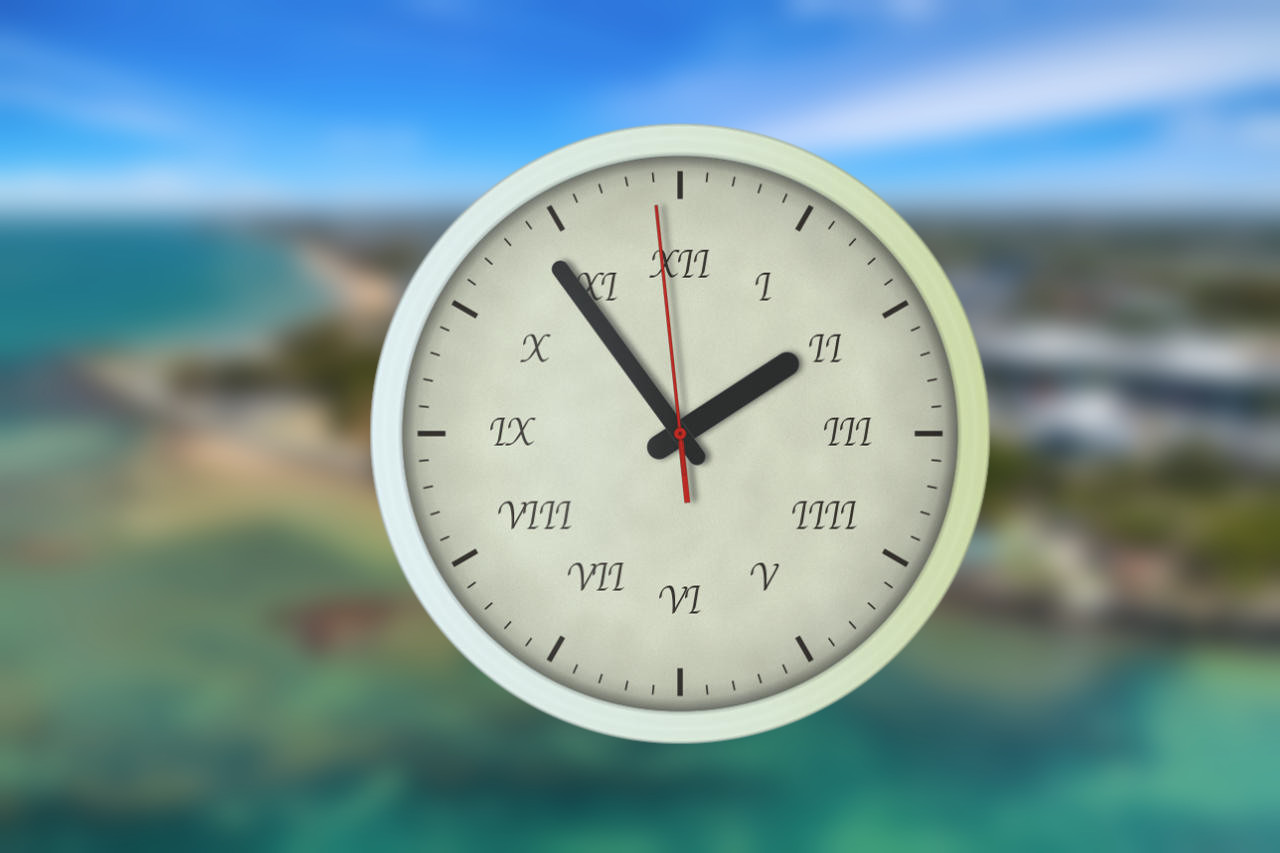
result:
1,53,59
